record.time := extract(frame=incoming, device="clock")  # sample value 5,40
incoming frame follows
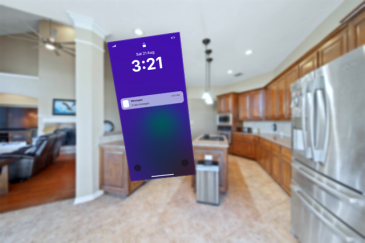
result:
3,21
